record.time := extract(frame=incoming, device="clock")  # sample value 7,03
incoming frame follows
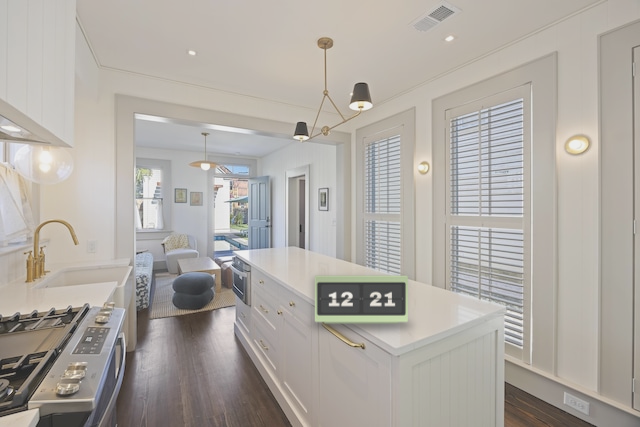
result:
12,21
